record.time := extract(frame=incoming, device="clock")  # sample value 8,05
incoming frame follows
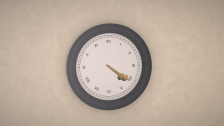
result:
4,21
